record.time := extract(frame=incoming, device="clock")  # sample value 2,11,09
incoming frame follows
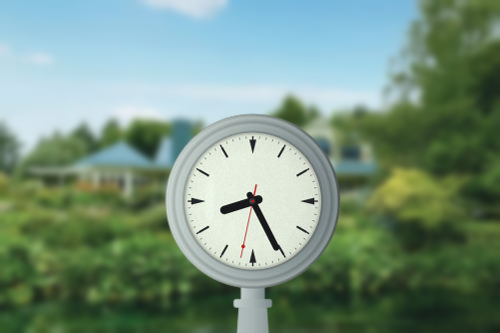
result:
8,25,32
